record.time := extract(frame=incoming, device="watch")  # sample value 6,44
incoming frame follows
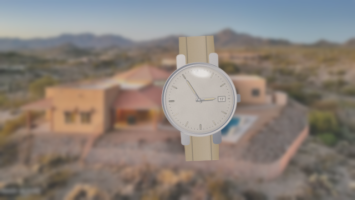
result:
2,55
